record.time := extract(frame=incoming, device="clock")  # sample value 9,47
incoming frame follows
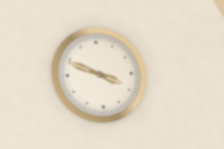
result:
3,49
